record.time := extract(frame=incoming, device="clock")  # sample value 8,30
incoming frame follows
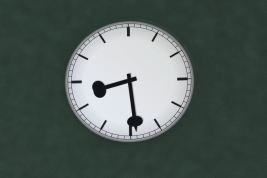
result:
8,29
